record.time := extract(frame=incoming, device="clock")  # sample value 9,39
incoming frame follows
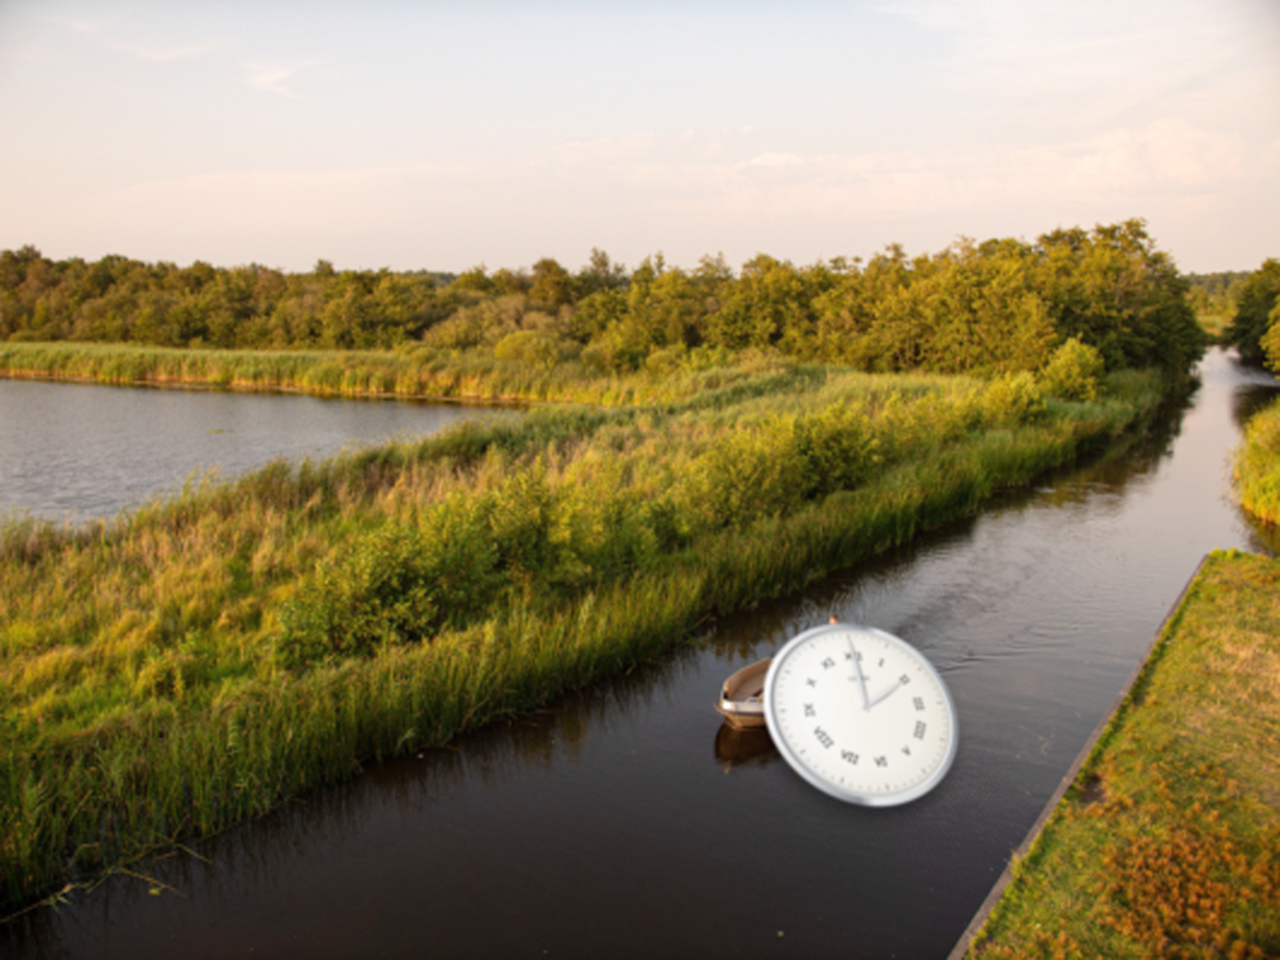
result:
2,00
